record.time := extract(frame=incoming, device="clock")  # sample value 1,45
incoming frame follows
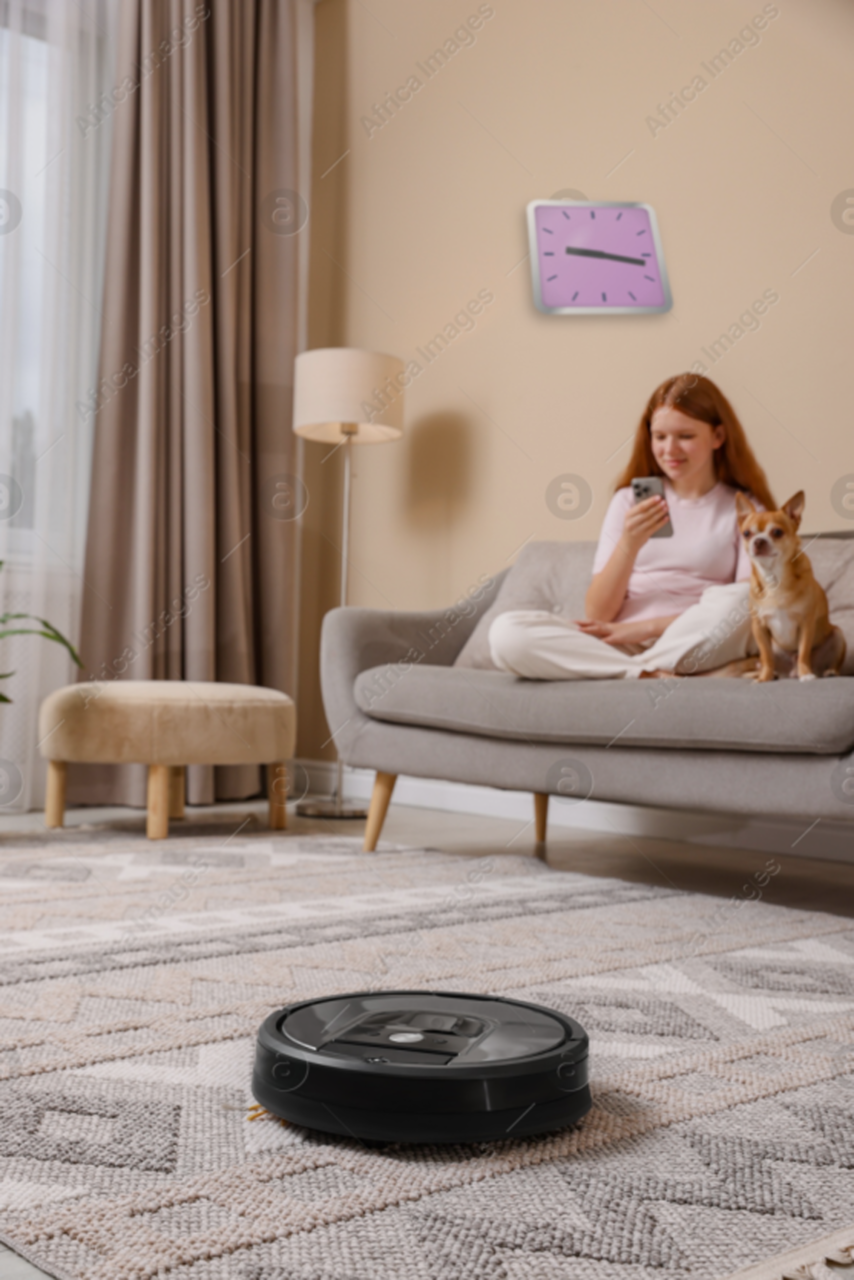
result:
9,17
